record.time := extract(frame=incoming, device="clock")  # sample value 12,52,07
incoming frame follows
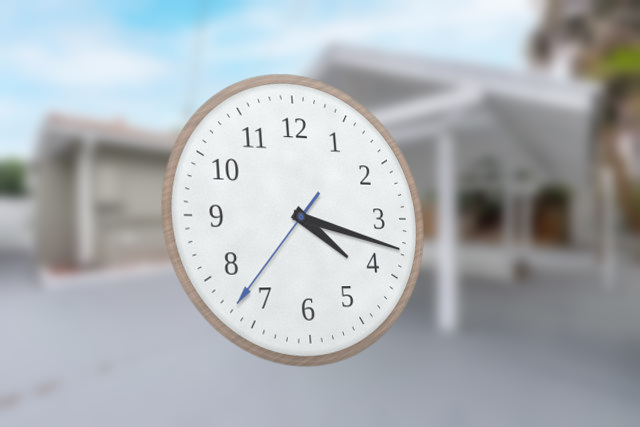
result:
4,17,37
